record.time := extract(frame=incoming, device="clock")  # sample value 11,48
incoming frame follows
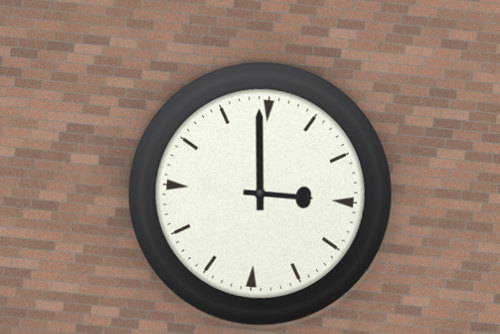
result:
2,59
